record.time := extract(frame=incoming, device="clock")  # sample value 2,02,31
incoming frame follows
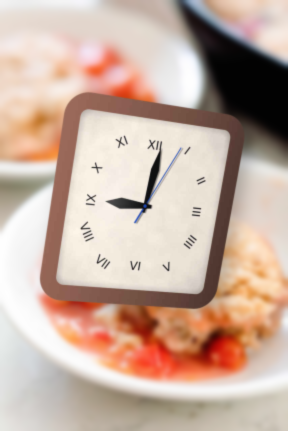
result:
9,01,04
